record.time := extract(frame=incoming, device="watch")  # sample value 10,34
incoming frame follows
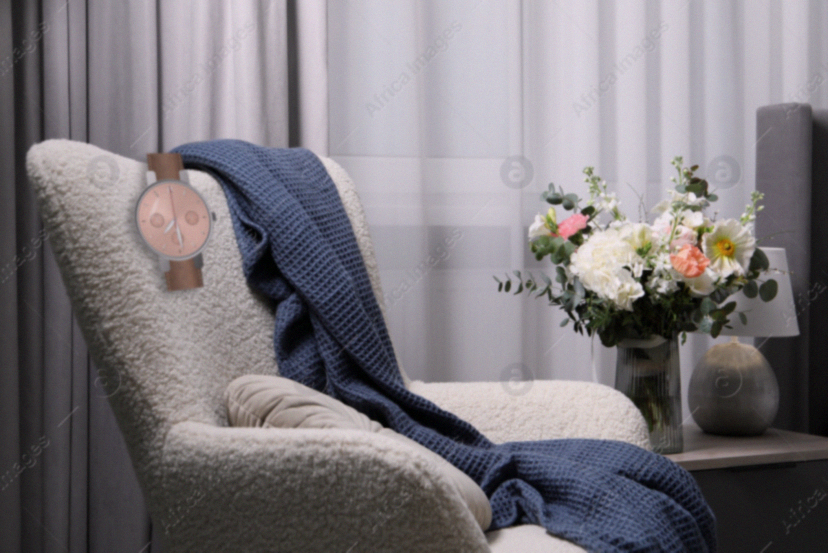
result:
7,29
